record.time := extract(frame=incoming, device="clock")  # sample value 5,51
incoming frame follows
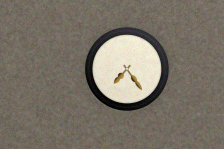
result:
7,24
